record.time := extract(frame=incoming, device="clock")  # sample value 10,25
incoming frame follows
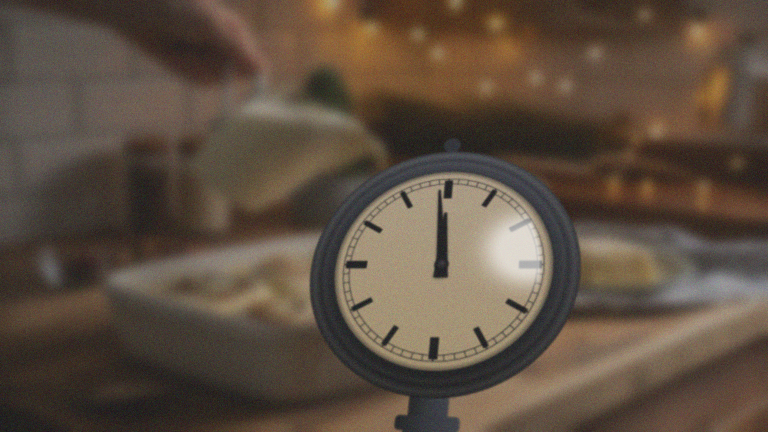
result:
11,59
